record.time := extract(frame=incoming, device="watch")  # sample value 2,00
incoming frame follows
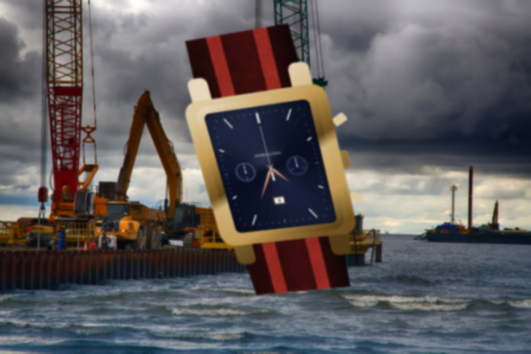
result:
4,35
